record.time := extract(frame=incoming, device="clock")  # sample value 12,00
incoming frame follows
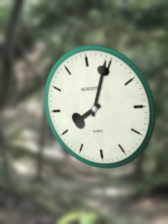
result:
8,04
